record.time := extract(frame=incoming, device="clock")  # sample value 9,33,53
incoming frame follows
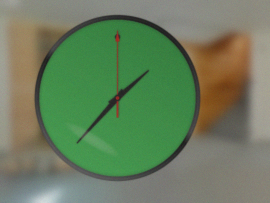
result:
1,37,00
